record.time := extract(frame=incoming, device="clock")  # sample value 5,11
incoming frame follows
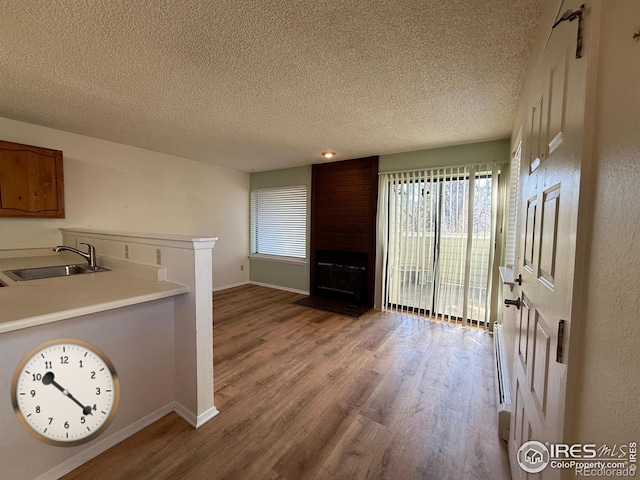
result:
10,22
